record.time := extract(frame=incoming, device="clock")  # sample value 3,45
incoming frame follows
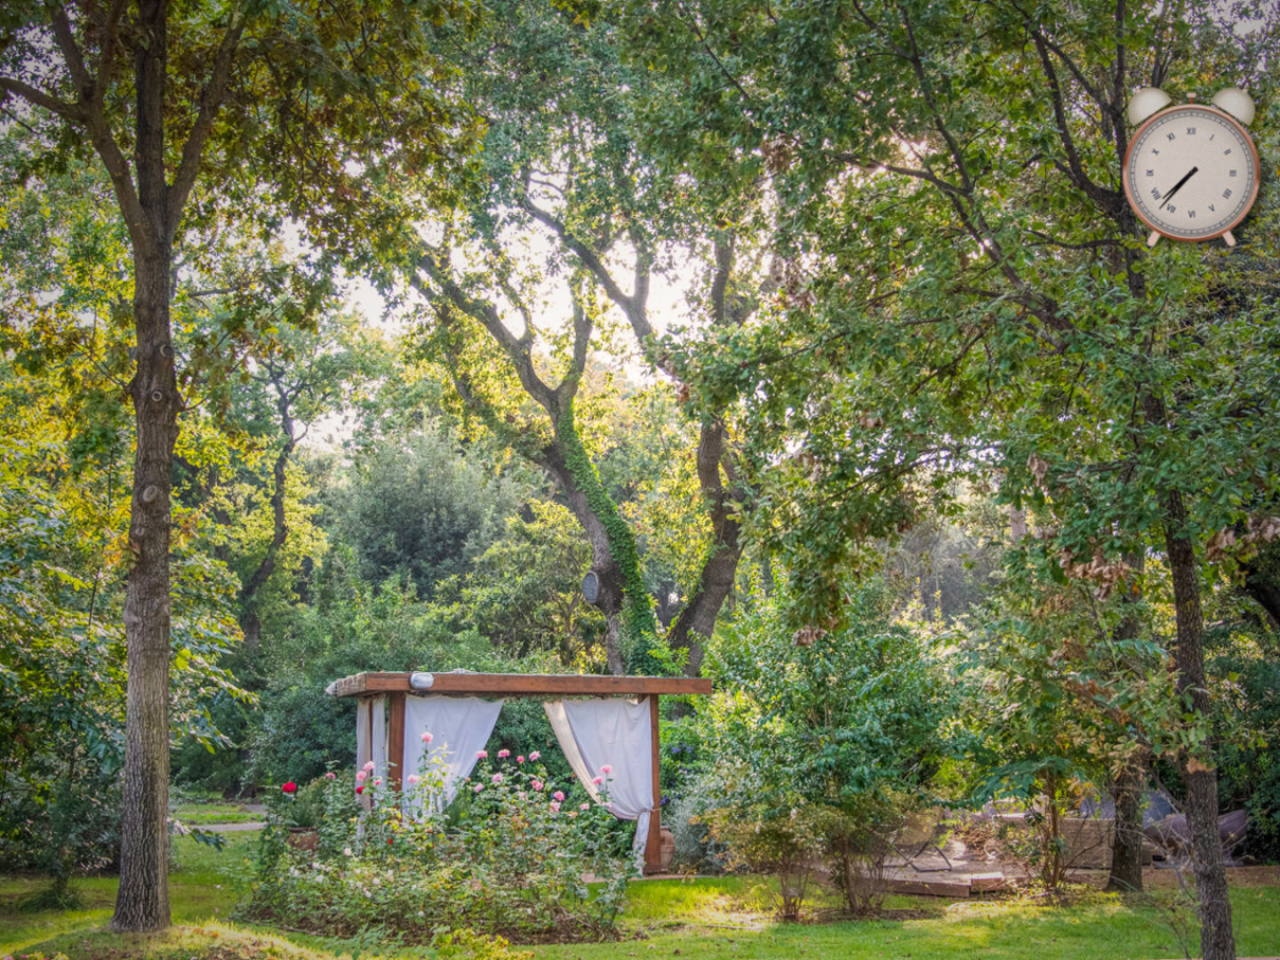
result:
7,37
